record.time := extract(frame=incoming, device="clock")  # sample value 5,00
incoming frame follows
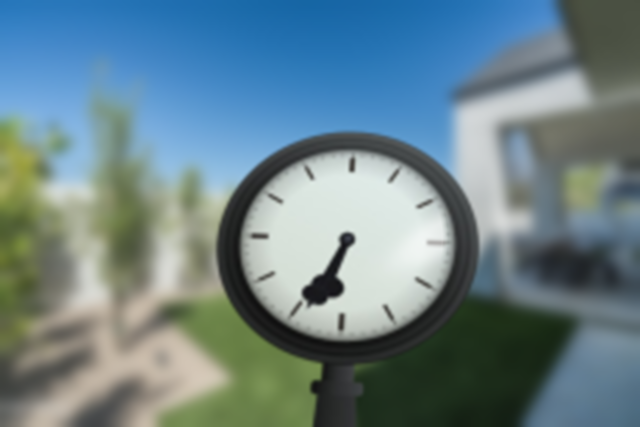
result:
6,34
